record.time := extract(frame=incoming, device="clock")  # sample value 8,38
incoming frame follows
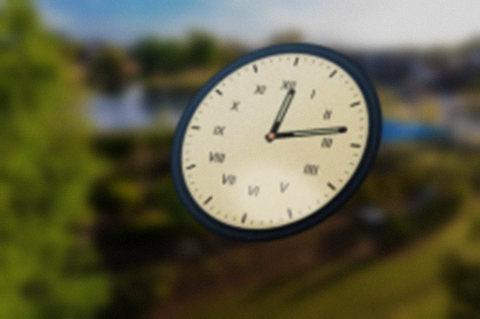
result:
12,13
